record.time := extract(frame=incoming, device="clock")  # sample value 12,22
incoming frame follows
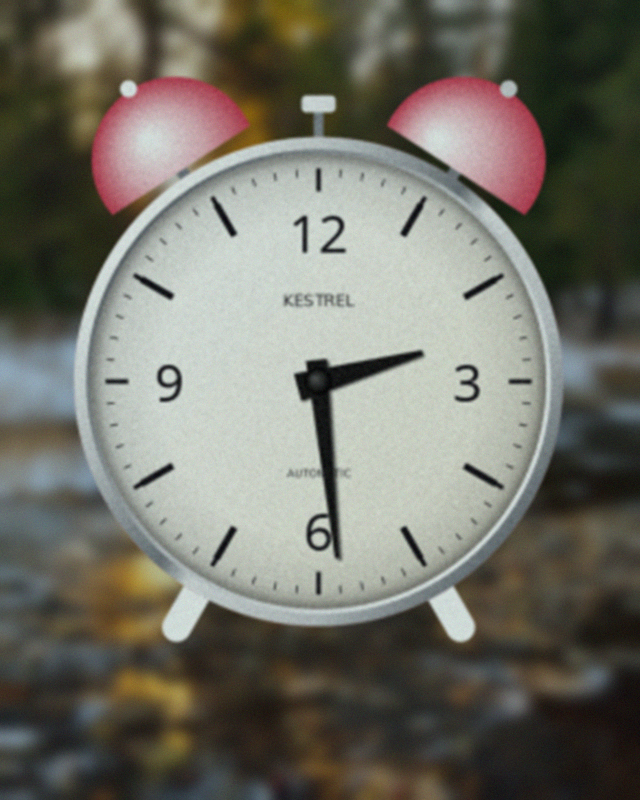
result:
2,29
